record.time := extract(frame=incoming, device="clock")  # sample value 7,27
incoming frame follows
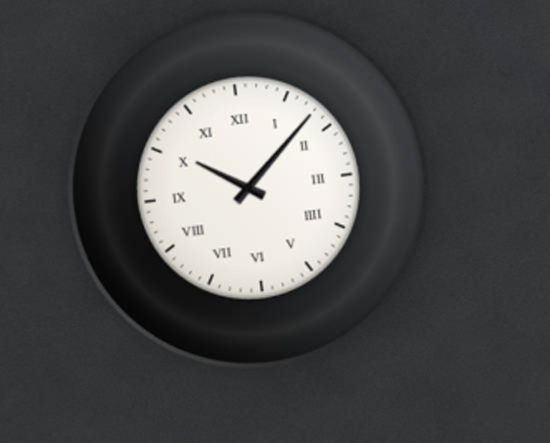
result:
10,08
